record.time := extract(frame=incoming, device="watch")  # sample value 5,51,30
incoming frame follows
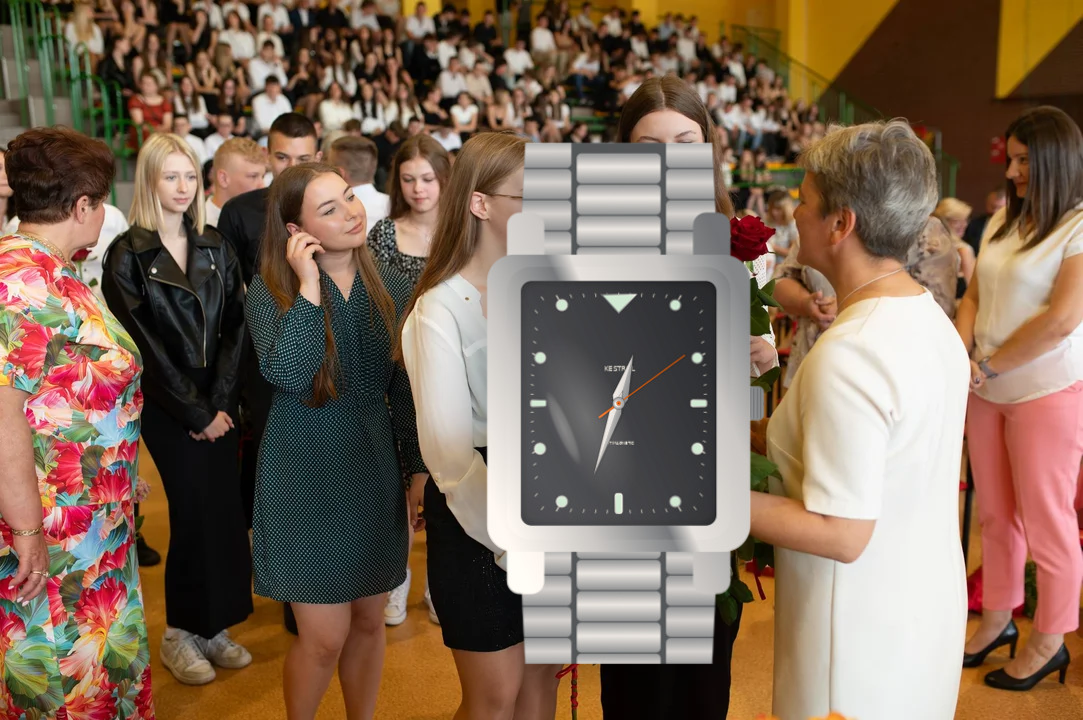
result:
12,33,09
